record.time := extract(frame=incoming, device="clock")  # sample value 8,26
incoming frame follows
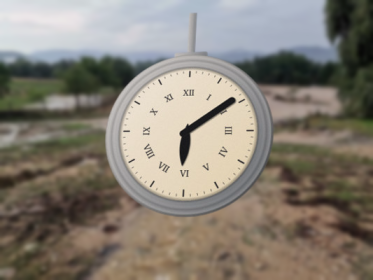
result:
6,09
